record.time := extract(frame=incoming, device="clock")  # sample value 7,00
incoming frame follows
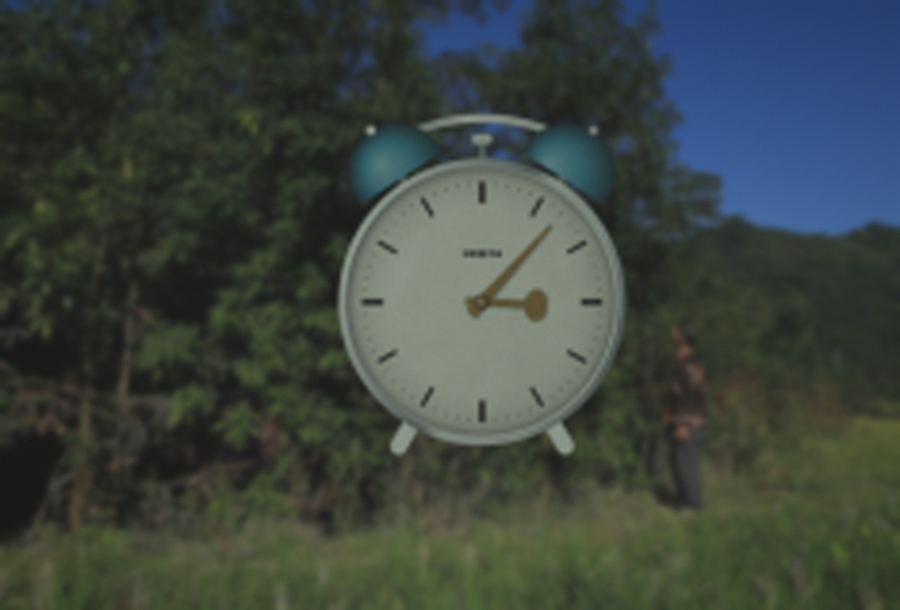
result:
3,07
